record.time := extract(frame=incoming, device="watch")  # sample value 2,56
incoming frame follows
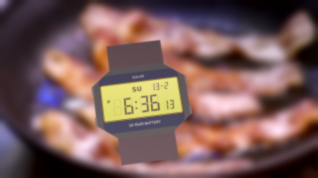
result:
6,36
